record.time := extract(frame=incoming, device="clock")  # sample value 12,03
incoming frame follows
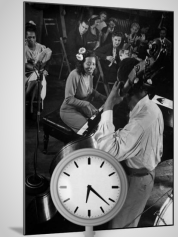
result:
6,22
